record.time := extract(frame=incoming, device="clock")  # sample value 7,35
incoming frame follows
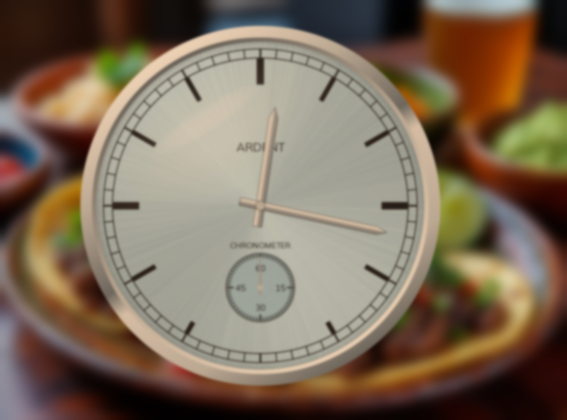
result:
12,17
